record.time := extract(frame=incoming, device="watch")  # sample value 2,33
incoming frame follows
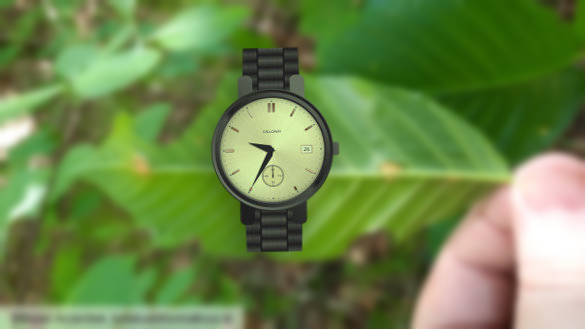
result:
9,35
